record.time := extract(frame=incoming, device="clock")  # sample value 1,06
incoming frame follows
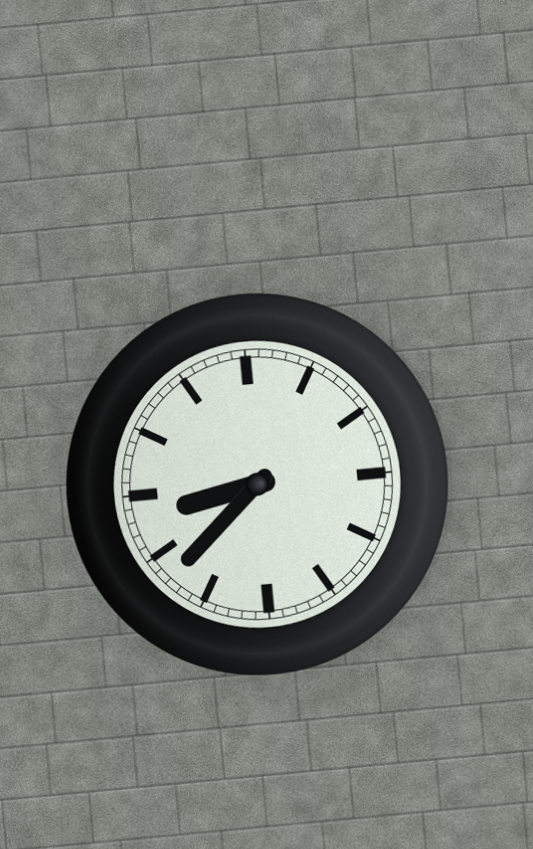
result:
8,38
